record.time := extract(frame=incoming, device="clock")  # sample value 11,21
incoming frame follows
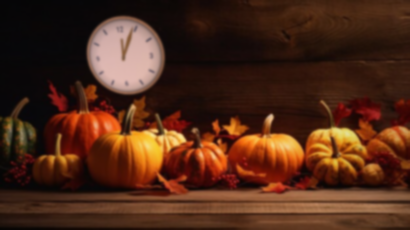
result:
12,04
